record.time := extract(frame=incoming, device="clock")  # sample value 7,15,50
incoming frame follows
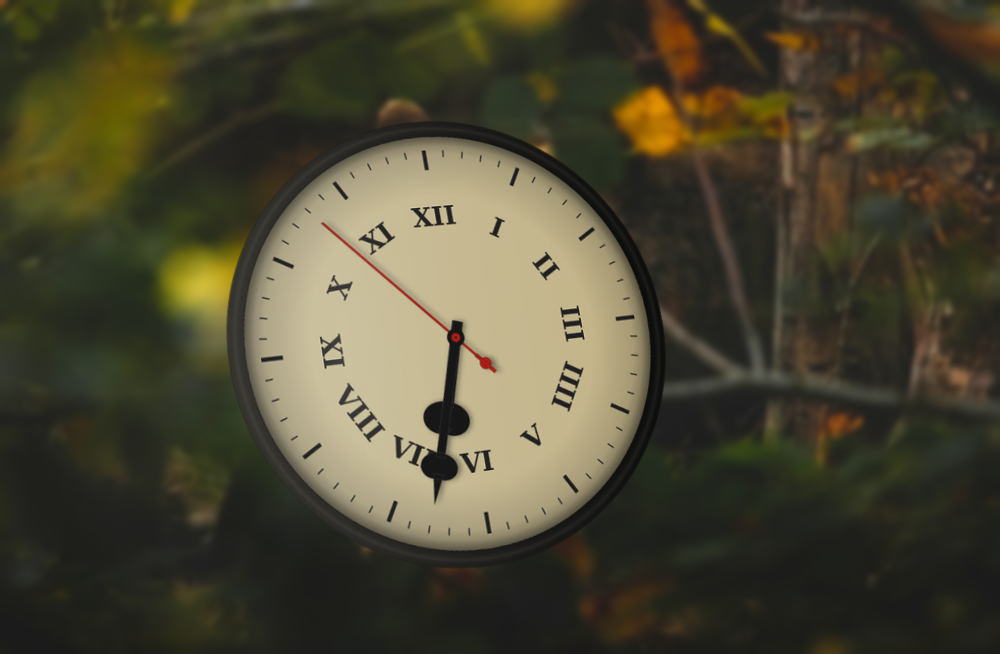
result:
6,32,53
